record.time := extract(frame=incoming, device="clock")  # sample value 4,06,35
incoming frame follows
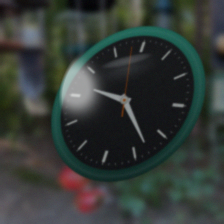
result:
9,22,58
